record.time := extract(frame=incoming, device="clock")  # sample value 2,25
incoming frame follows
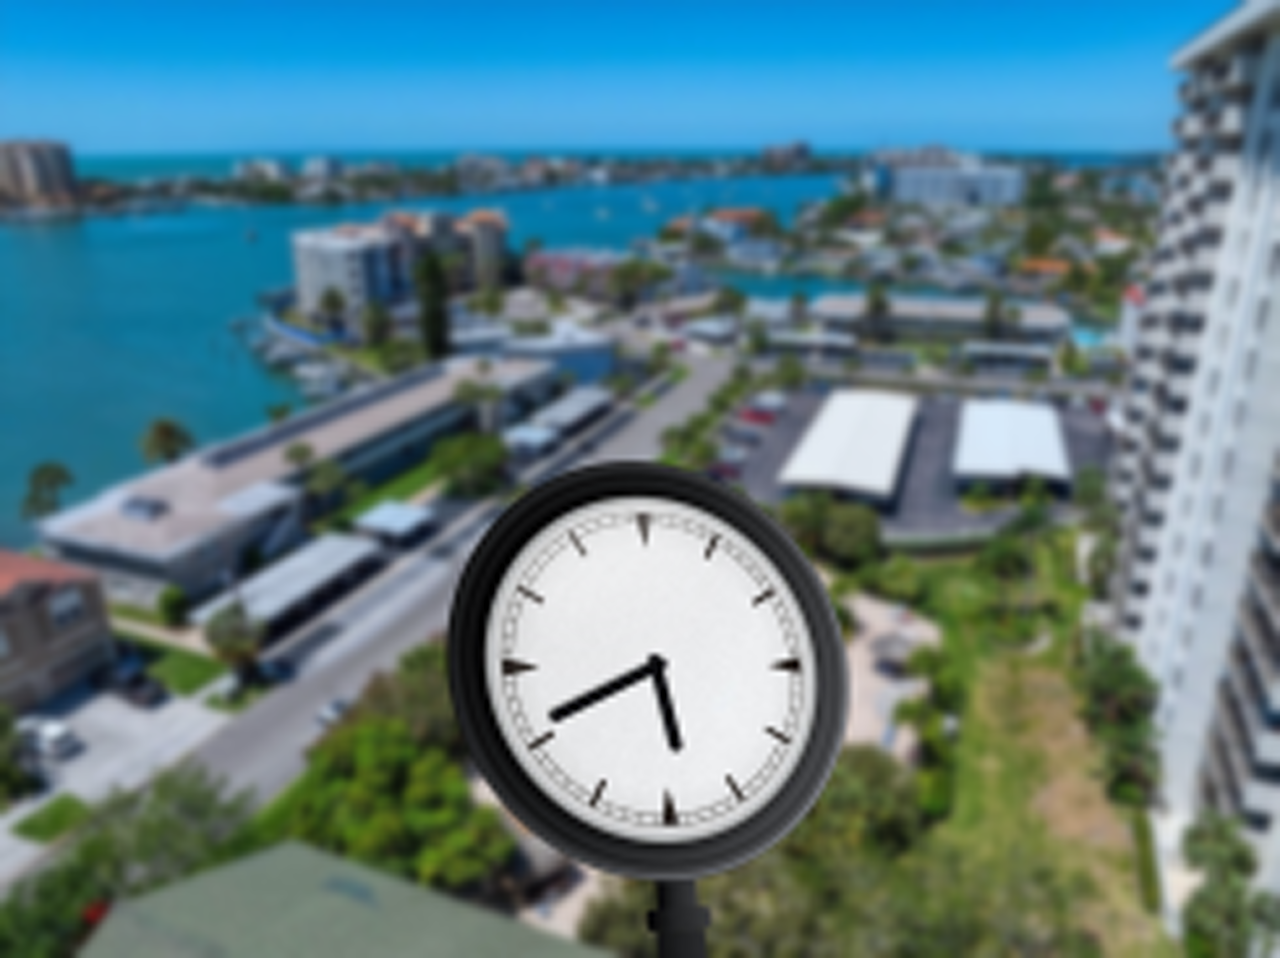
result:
5,41
